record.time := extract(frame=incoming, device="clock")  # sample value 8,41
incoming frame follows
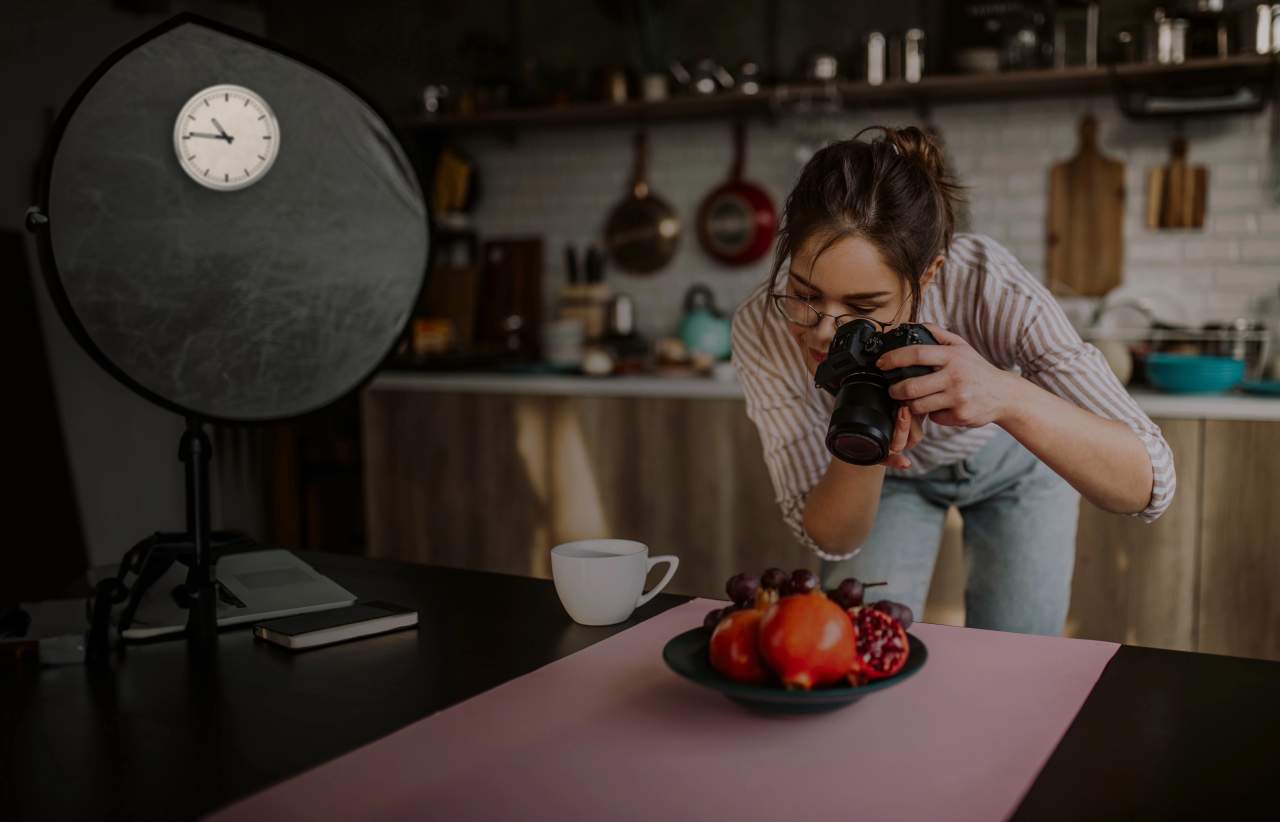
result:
10,46
